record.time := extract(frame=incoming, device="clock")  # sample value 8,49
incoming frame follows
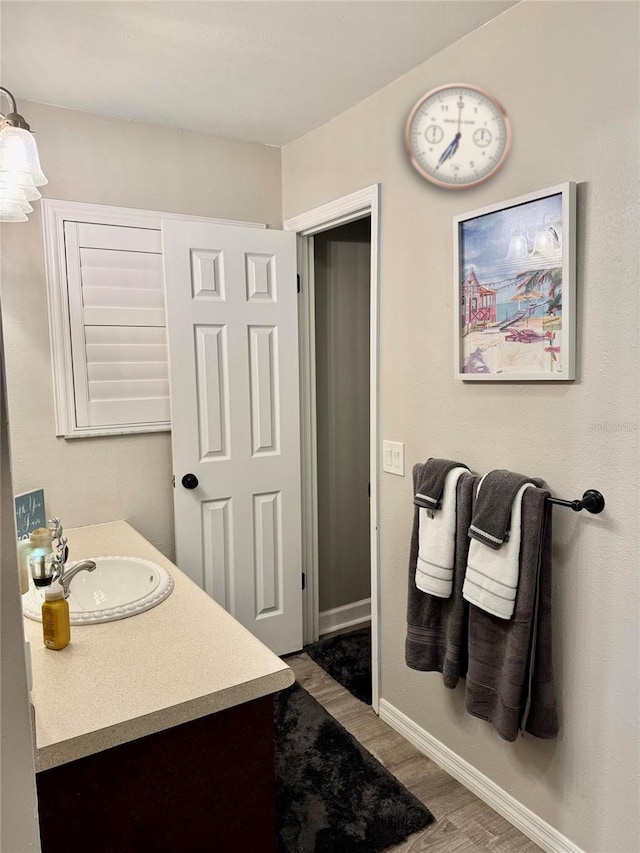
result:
6,35
